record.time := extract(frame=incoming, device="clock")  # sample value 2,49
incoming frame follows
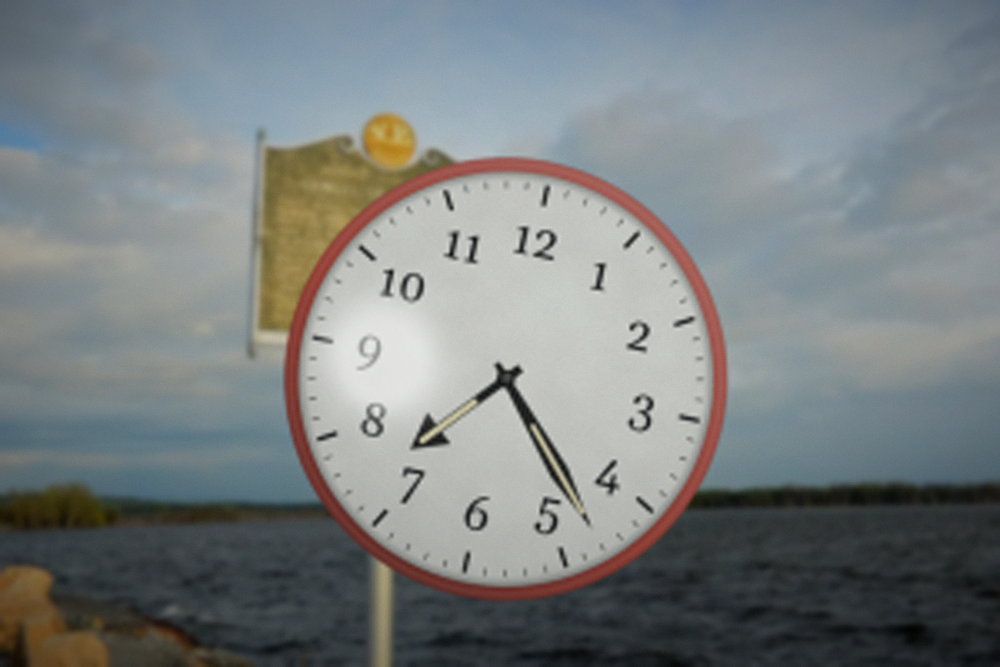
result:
7,23
